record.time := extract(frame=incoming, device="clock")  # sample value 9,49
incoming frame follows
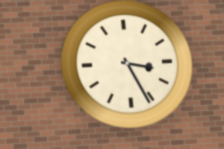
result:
3,26
